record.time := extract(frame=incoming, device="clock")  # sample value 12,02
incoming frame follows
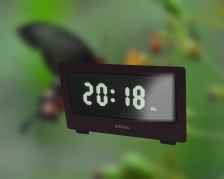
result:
20,18
